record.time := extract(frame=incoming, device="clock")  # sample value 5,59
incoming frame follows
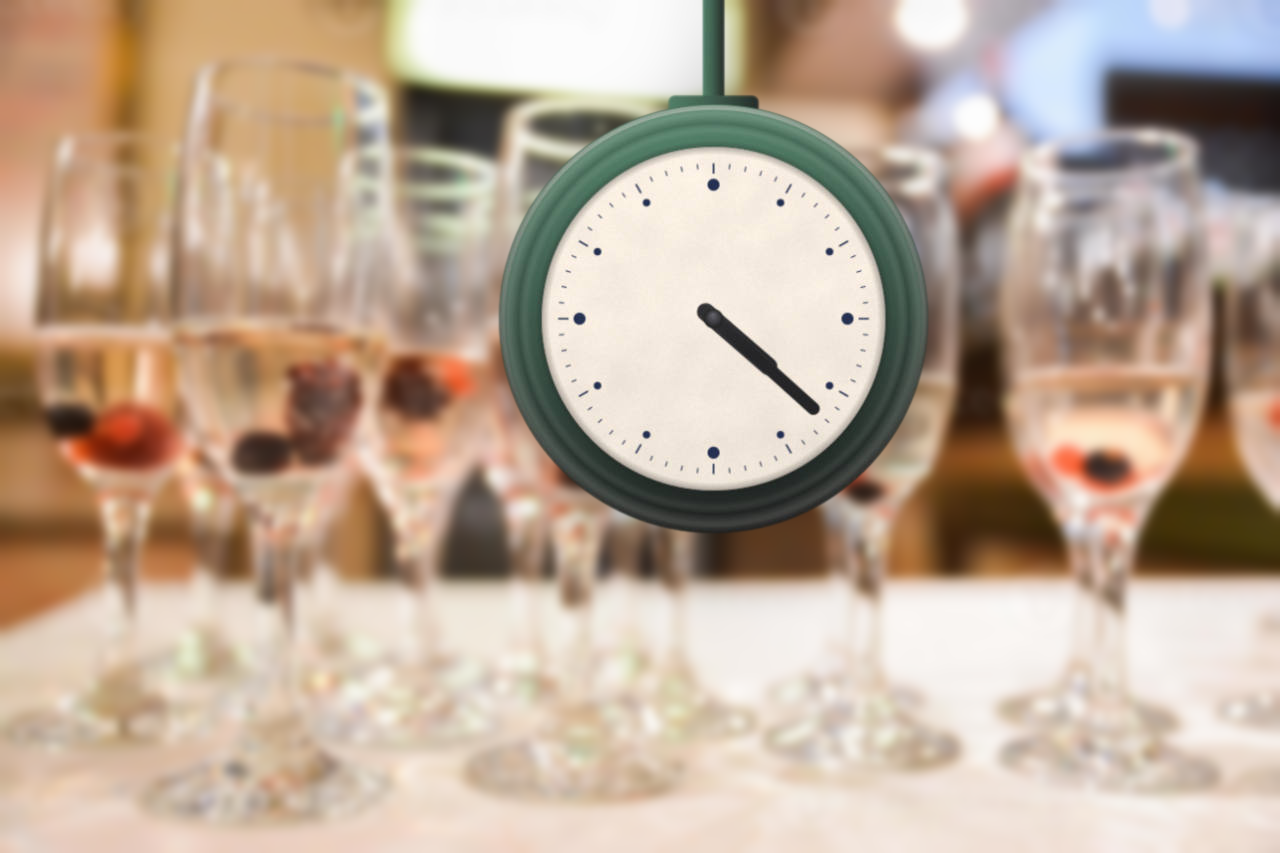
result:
4,22
